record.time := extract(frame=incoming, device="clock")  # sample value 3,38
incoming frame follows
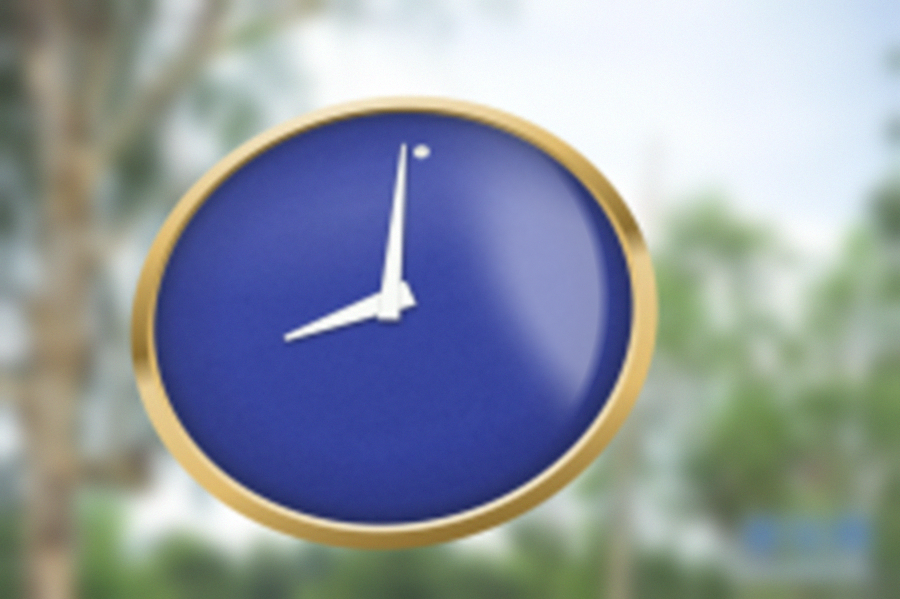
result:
7,59
